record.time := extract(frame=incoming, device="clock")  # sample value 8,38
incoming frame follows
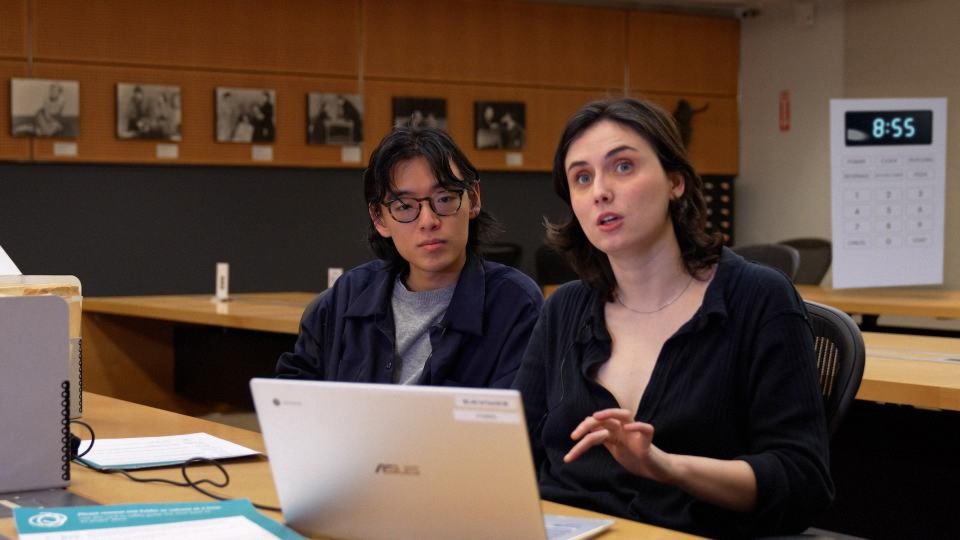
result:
8,55
